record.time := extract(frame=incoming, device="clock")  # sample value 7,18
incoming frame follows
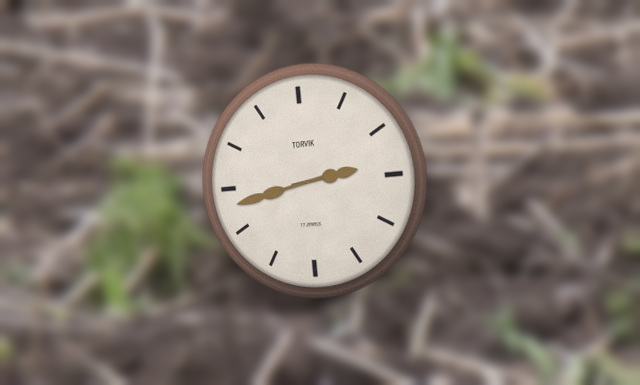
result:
2,43
